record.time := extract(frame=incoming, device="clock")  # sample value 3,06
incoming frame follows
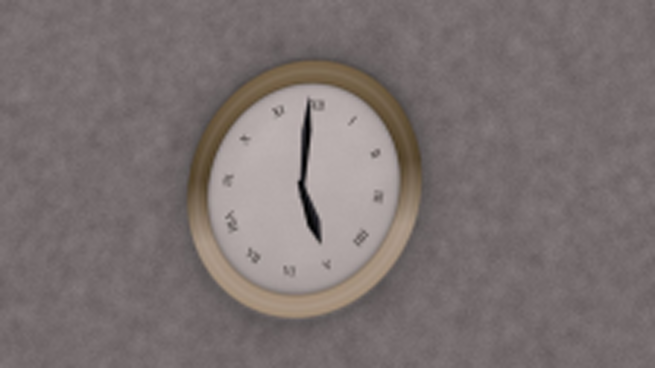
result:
4,59
